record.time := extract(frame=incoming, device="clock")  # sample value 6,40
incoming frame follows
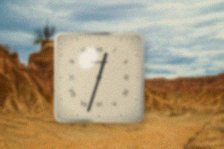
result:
12,33
